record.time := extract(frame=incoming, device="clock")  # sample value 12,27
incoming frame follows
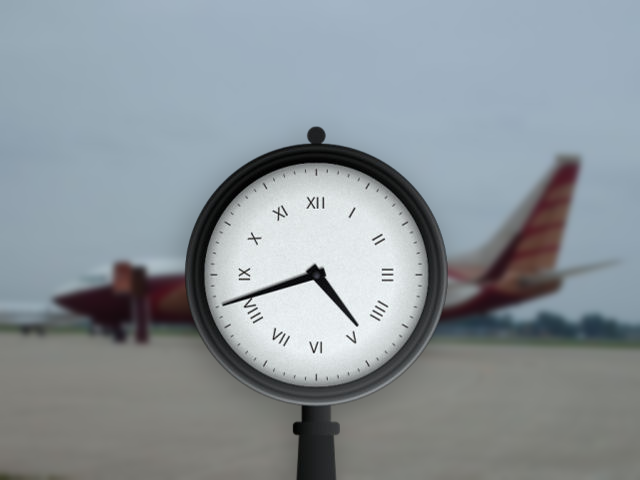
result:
4,42
